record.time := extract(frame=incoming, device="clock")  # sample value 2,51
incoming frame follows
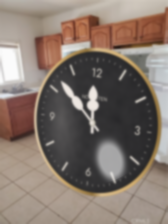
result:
11,52
